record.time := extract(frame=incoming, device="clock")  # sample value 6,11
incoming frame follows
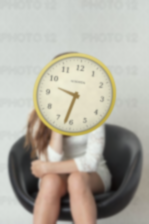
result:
9,32
